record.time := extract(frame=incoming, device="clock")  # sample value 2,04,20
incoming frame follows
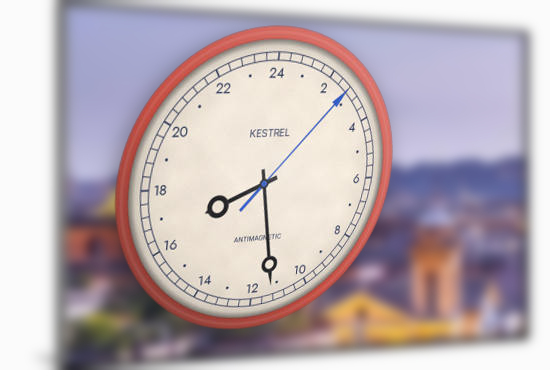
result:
16,28,07
